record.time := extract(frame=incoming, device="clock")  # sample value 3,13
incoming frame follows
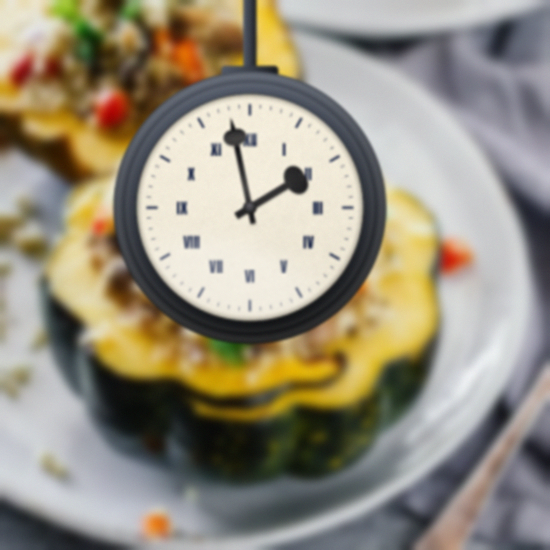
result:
1,58
